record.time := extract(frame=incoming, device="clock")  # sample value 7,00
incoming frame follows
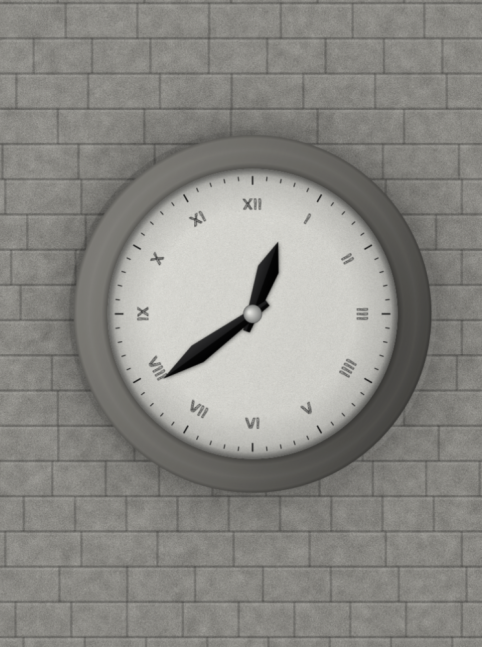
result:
12,39
